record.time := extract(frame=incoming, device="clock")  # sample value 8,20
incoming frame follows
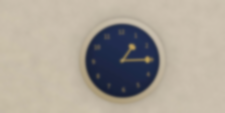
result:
1,15
